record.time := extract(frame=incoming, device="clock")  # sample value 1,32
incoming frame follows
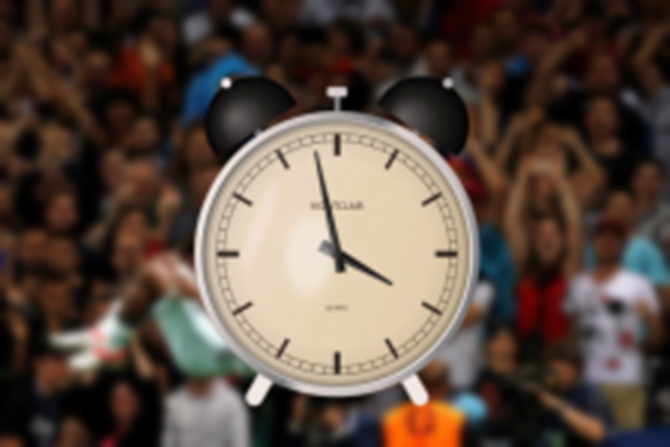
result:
3,58
